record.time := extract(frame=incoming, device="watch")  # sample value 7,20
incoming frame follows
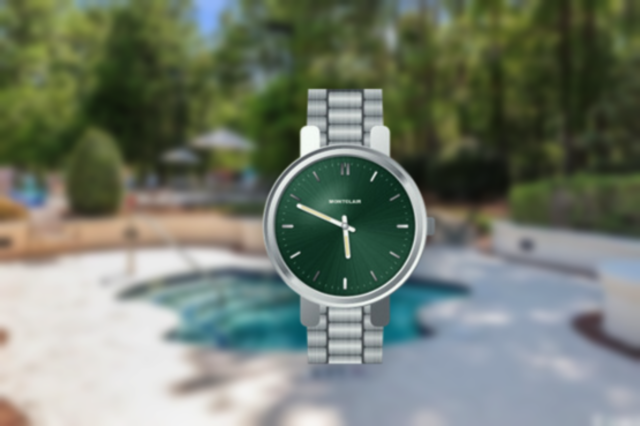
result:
5,49
